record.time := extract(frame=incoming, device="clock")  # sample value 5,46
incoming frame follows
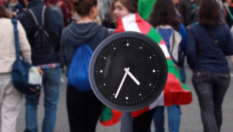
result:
4,34
